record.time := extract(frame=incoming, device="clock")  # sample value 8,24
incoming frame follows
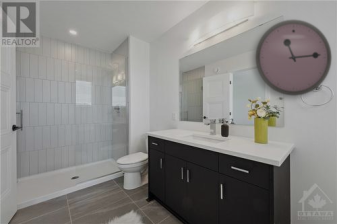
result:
11,14
